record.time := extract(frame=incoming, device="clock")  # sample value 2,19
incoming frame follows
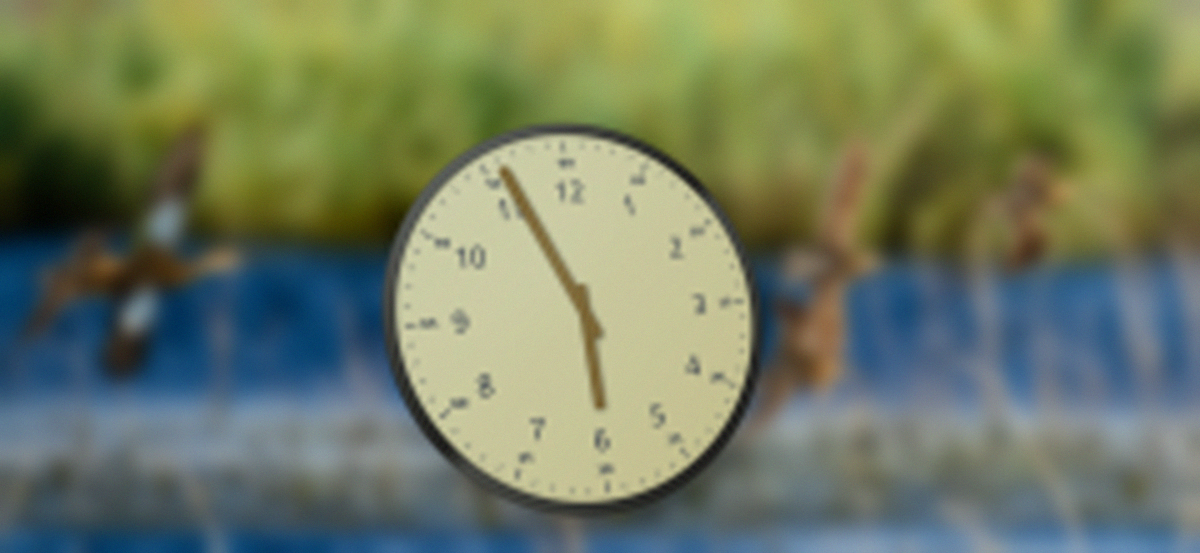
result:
5,56
